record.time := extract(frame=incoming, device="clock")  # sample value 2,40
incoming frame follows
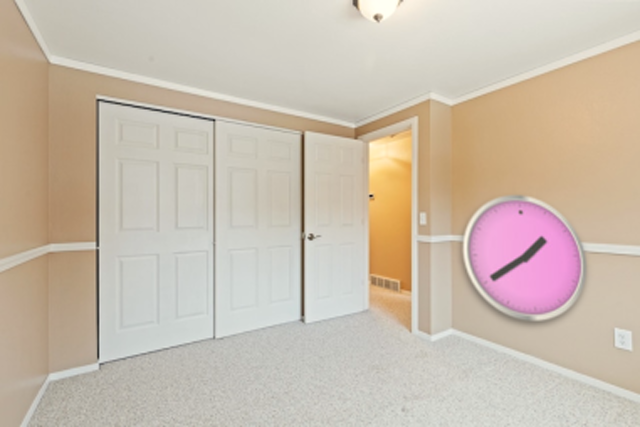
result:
1,40
